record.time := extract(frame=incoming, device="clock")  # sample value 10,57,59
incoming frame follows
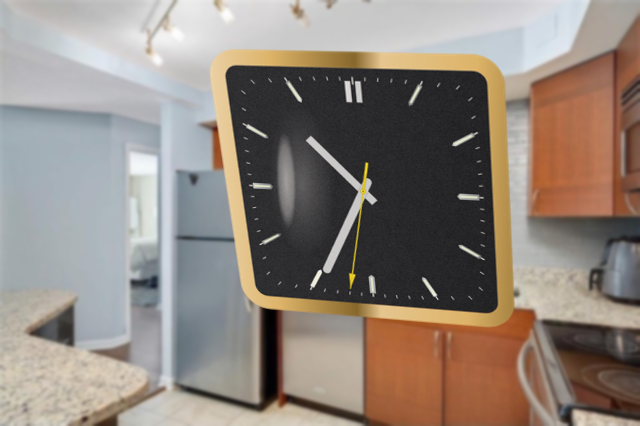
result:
10,34,32
